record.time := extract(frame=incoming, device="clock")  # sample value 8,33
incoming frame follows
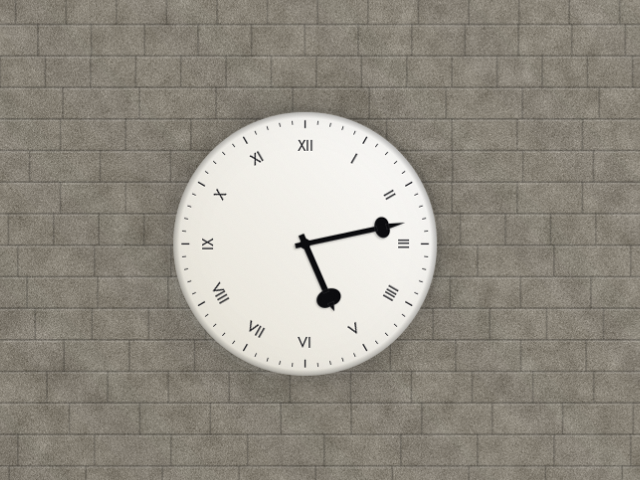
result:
5,13
